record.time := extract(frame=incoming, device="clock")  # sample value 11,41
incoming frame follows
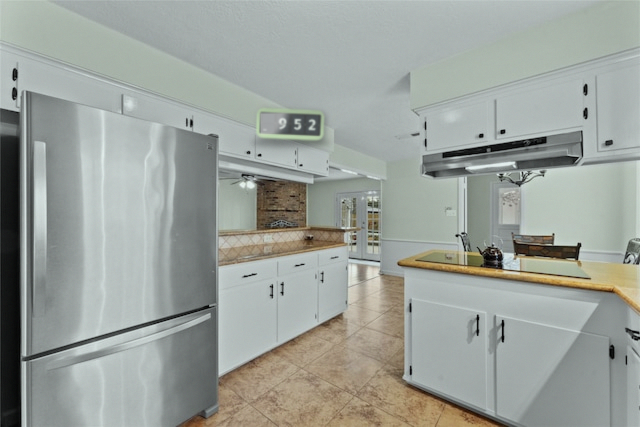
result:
9,52
